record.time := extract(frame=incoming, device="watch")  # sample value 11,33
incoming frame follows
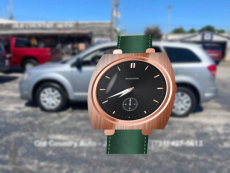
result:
7,41
